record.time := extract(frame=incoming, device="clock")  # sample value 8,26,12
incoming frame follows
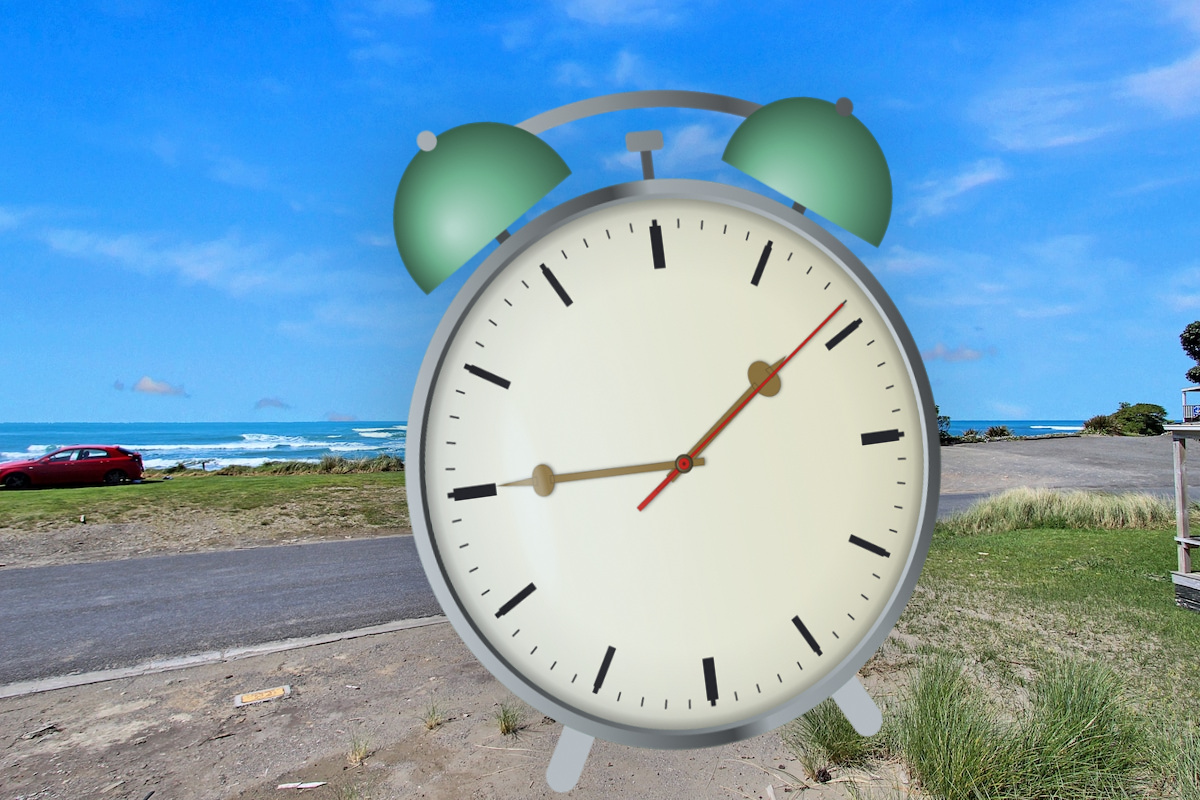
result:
1,45,09
